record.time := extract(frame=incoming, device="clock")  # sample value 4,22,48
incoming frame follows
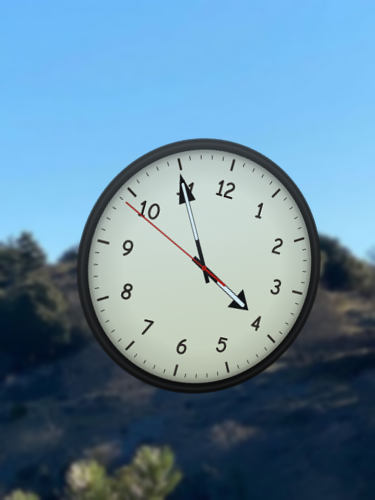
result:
3,54,49
